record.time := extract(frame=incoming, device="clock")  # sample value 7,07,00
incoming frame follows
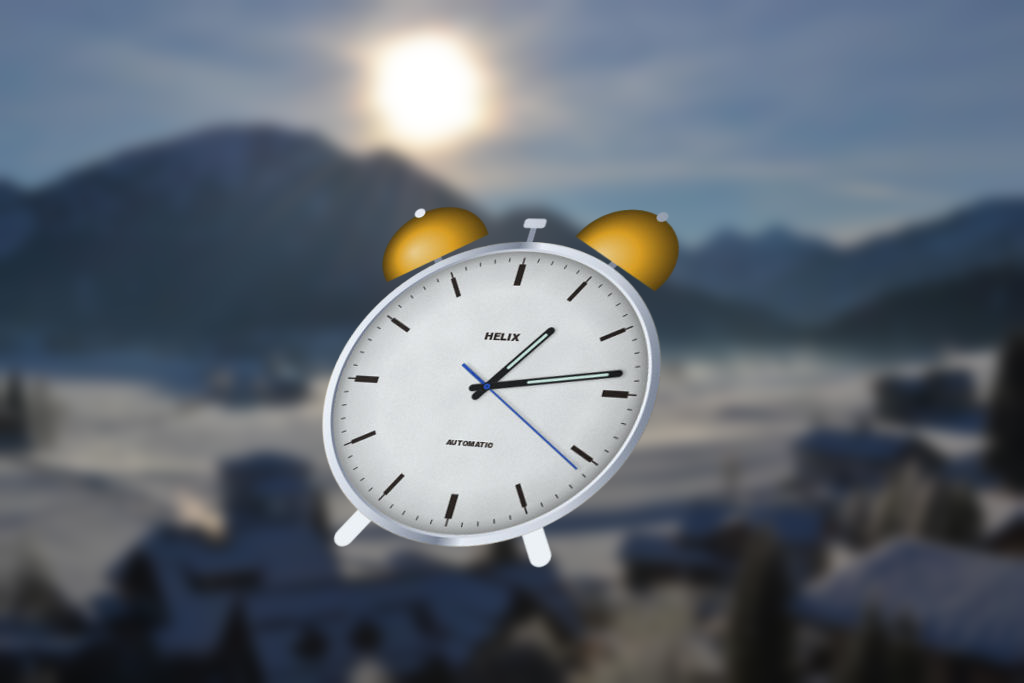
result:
1,13,21
